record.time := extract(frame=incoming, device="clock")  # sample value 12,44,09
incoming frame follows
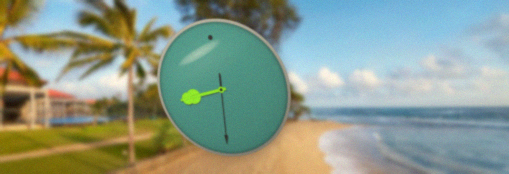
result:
8,43,31
